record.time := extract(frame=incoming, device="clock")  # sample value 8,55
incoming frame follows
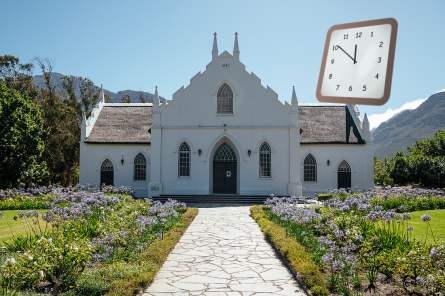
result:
11,51
